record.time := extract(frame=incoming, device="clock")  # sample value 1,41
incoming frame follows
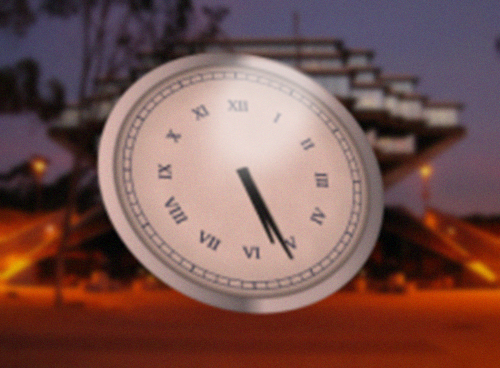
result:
5,26
